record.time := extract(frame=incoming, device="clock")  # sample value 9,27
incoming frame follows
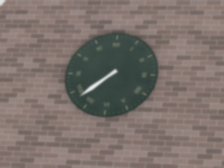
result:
7,38
